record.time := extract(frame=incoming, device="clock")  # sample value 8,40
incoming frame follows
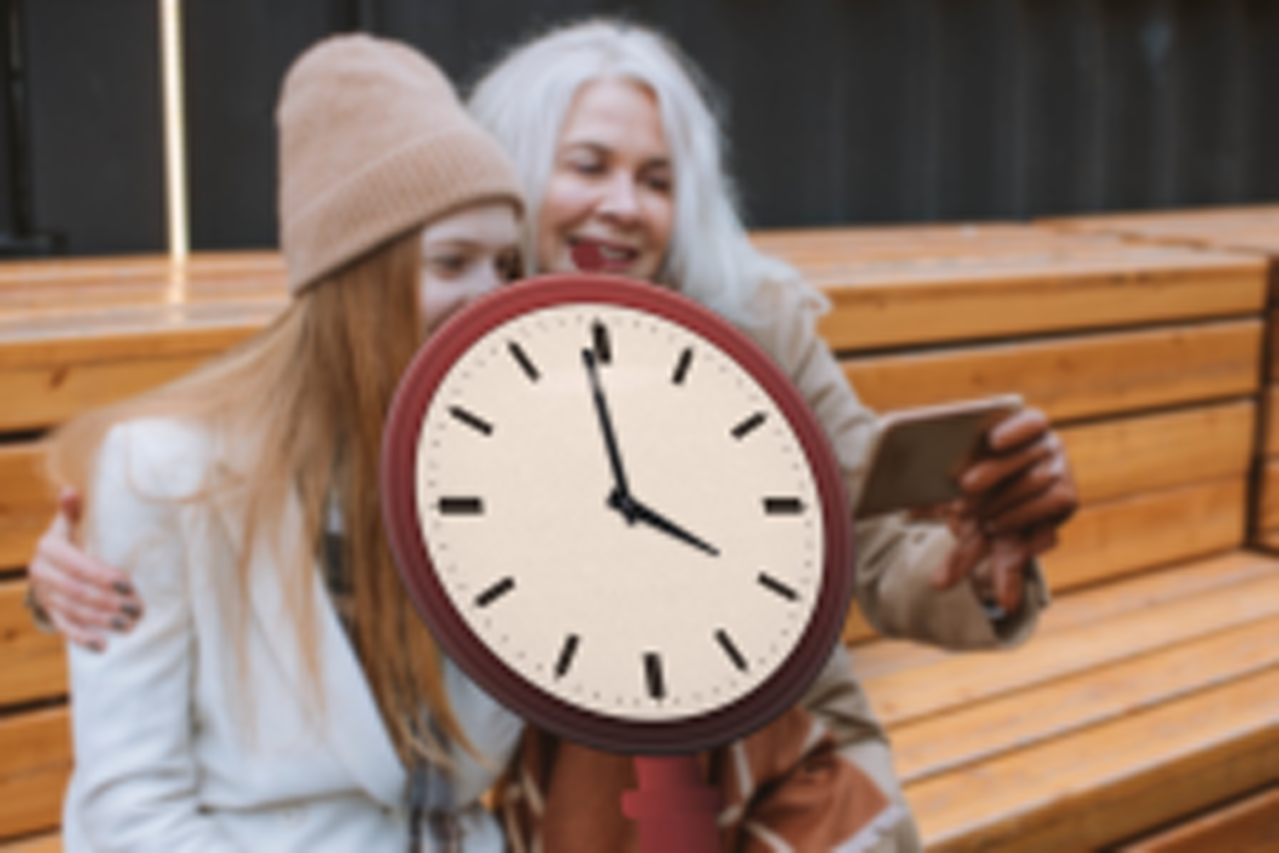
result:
3,59
